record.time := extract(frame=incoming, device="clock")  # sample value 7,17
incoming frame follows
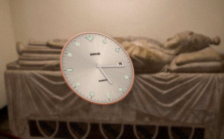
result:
5,16
